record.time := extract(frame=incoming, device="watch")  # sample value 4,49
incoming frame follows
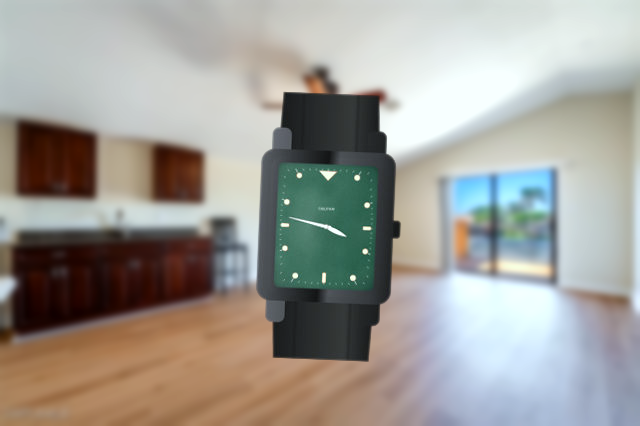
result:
3,47
